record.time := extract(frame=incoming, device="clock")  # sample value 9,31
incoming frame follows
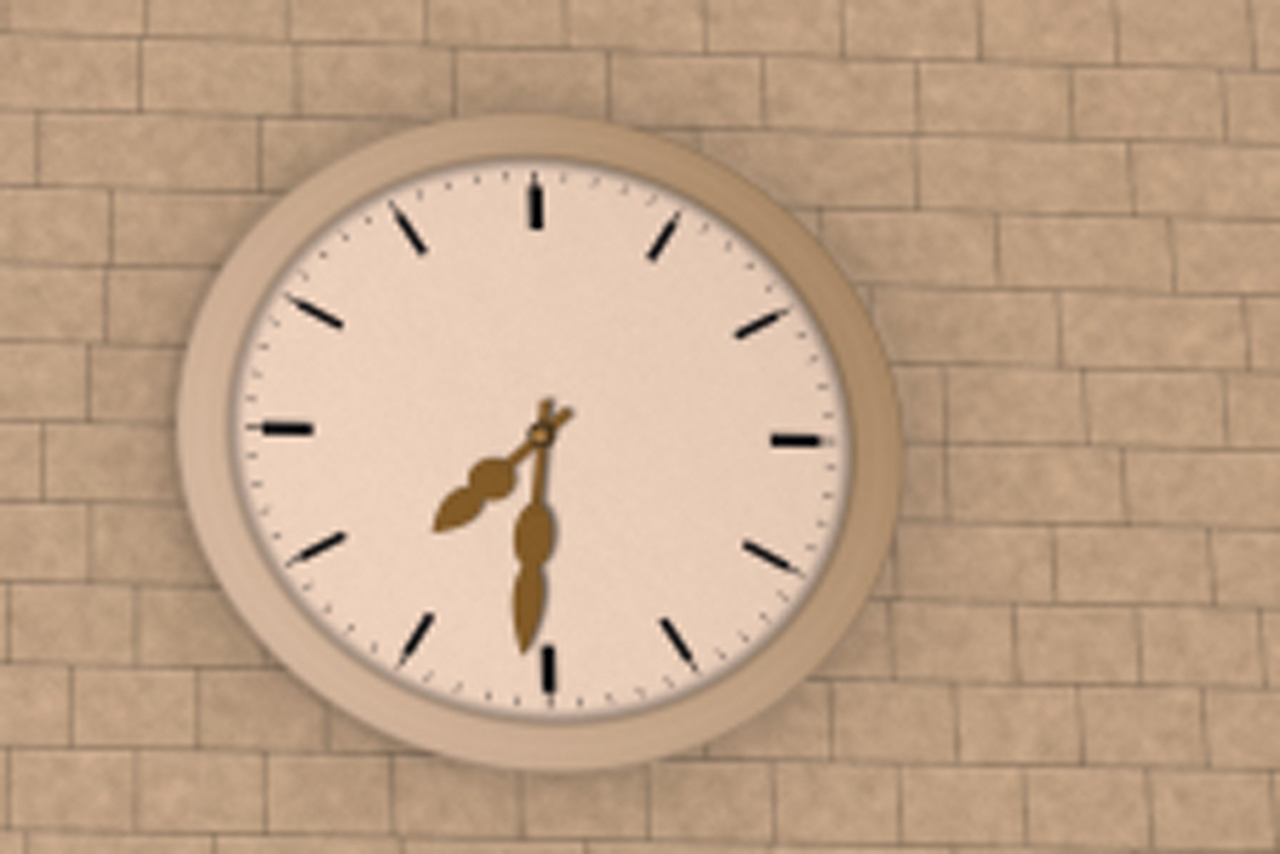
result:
7,31
